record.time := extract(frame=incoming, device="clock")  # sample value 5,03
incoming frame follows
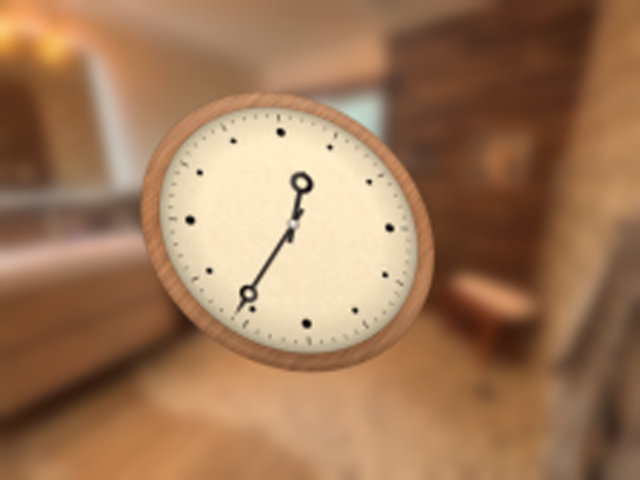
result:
12,36
